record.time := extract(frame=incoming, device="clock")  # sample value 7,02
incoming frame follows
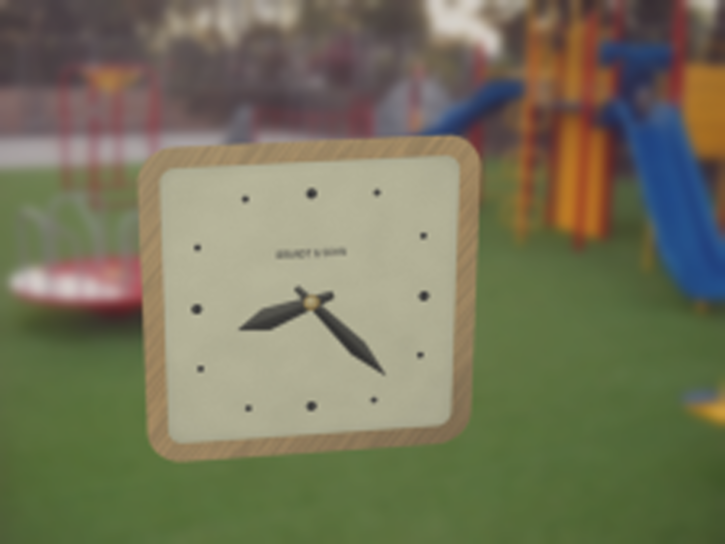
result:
8,23
